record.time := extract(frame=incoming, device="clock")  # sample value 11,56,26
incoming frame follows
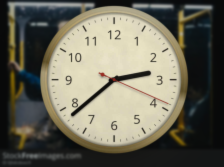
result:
2,38,19
